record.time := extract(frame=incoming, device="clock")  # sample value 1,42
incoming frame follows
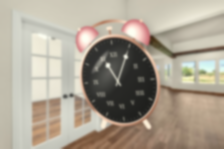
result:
11,05
